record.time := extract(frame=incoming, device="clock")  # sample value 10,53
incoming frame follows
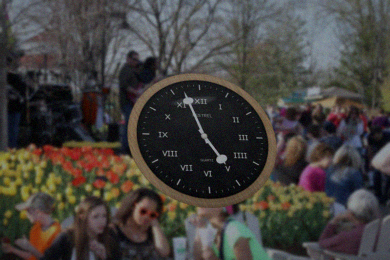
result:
4,57
